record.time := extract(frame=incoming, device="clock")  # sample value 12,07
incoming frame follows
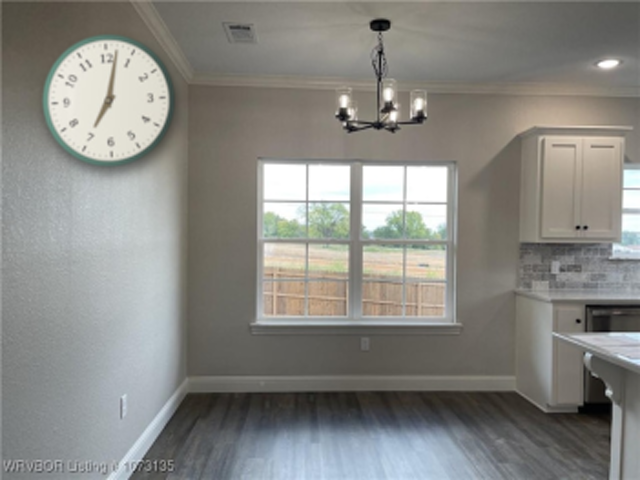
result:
7,02
